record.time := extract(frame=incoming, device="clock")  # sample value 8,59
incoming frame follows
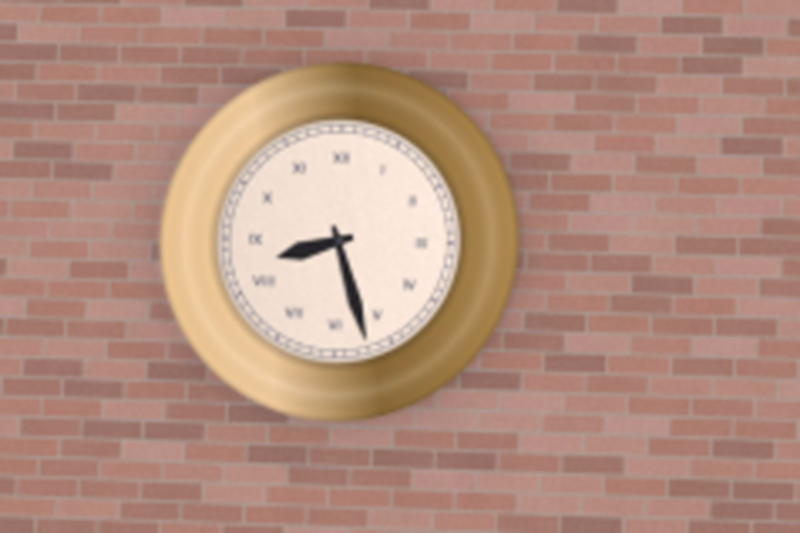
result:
8,27
